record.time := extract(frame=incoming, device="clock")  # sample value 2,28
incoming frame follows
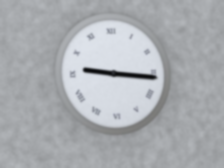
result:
9,16
